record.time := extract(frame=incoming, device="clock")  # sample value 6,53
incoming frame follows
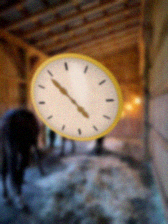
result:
4,54
